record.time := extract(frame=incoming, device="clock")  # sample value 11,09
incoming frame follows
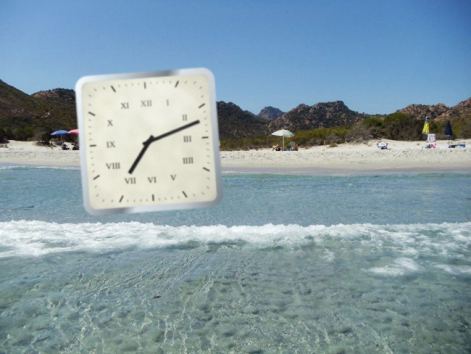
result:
7,12
